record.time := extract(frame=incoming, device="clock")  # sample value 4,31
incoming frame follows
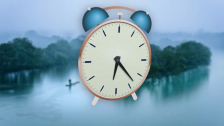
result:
6,23
